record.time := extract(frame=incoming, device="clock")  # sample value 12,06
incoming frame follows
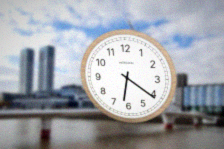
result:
6,21
